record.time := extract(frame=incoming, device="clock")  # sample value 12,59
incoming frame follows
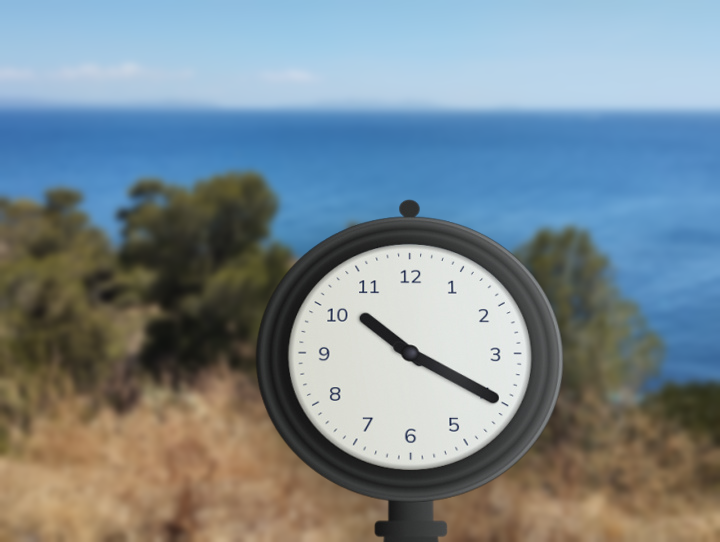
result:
10,20
